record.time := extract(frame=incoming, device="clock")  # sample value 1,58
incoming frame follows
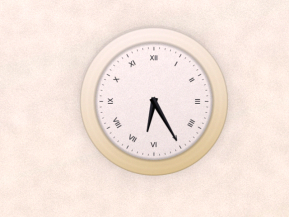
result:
6,25
